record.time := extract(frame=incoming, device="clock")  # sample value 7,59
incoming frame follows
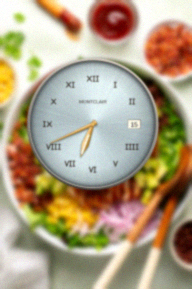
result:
6,41
